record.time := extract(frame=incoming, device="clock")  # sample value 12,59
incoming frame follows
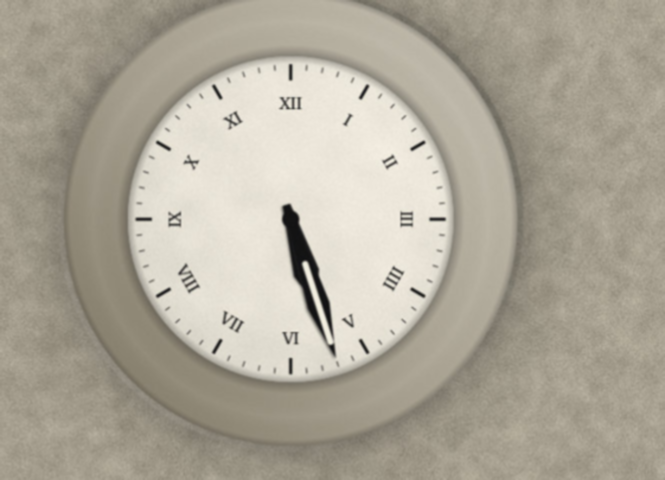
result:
5,27
